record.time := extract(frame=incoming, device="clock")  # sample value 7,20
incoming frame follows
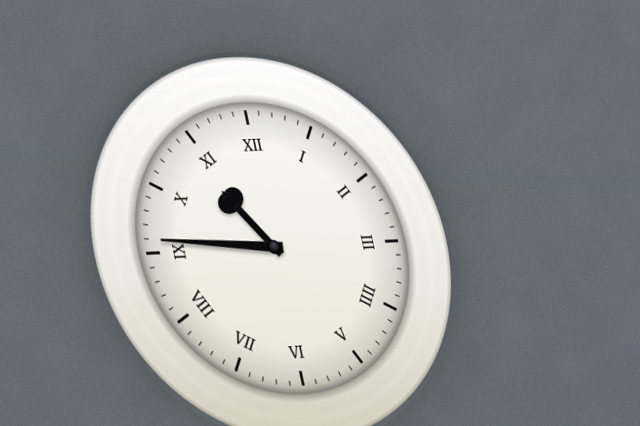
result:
10,46
